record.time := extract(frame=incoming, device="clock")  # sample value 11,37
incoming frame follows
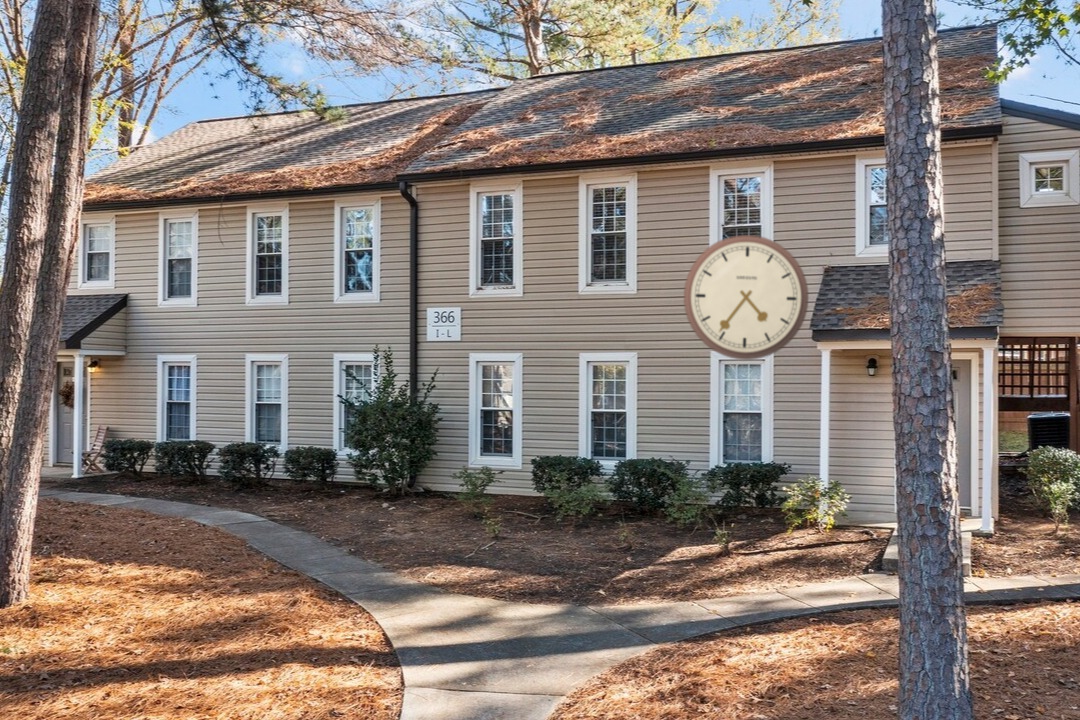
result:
4,36
